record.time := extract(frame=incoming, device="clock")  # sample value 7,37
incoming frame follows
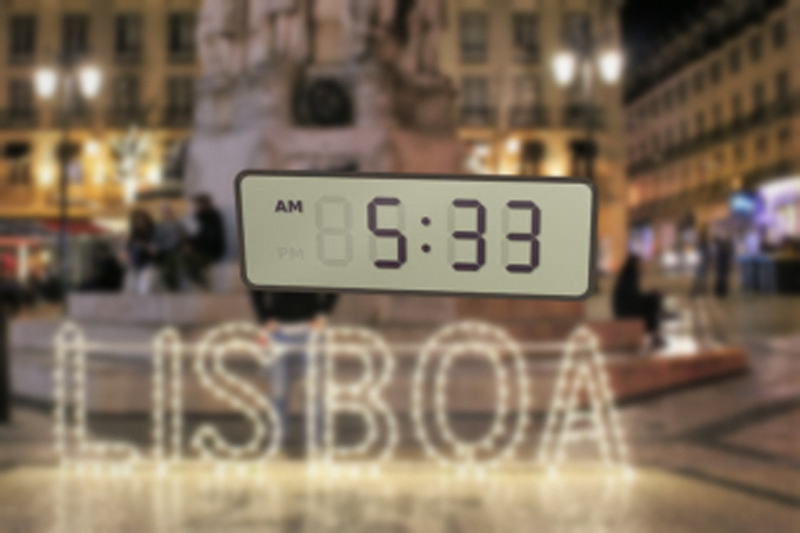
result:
5,33
